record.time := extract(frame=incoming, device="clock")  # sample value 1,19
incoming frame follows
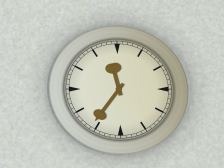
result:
11,36
